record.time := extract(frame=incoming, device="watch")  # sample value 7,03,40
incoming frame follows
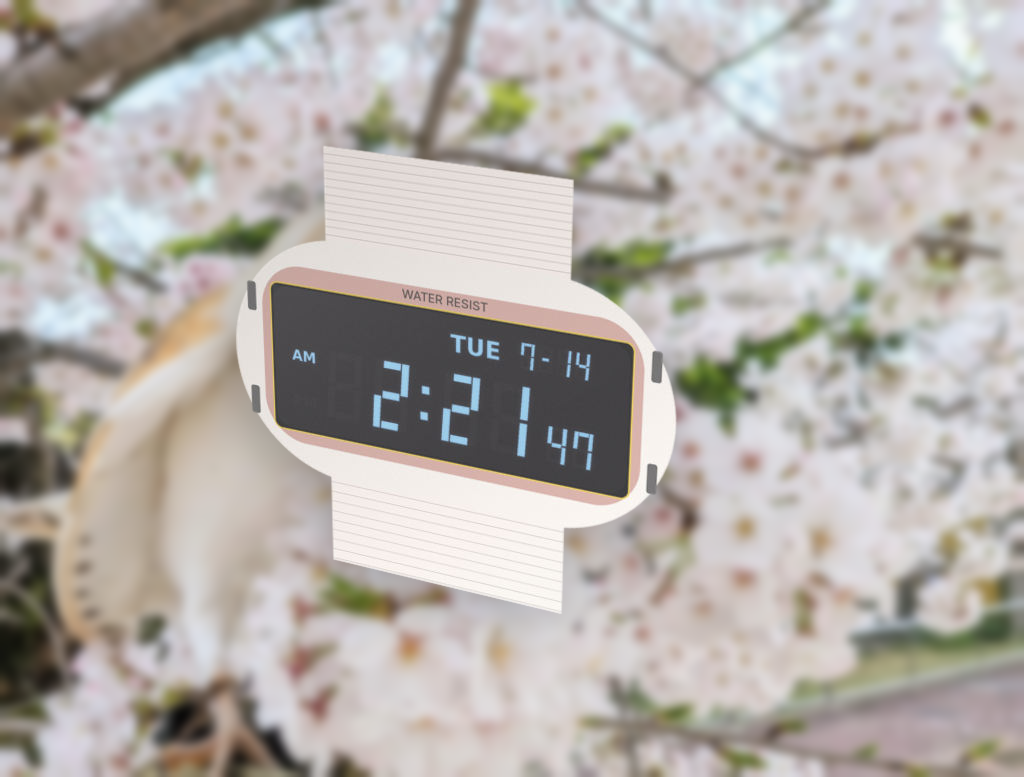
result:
2,21,47
